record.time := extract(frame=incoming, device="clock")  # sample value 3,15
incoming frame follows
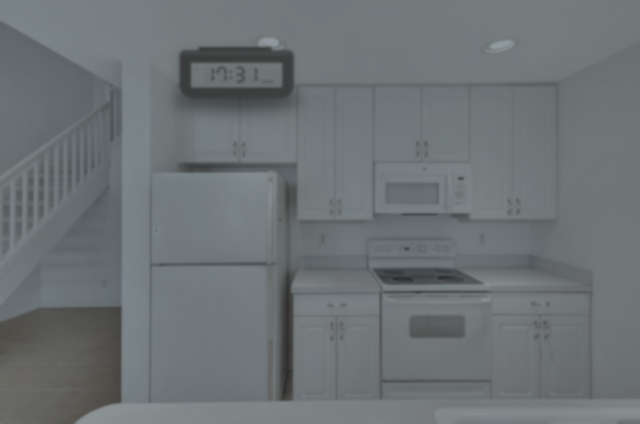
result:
17,31
